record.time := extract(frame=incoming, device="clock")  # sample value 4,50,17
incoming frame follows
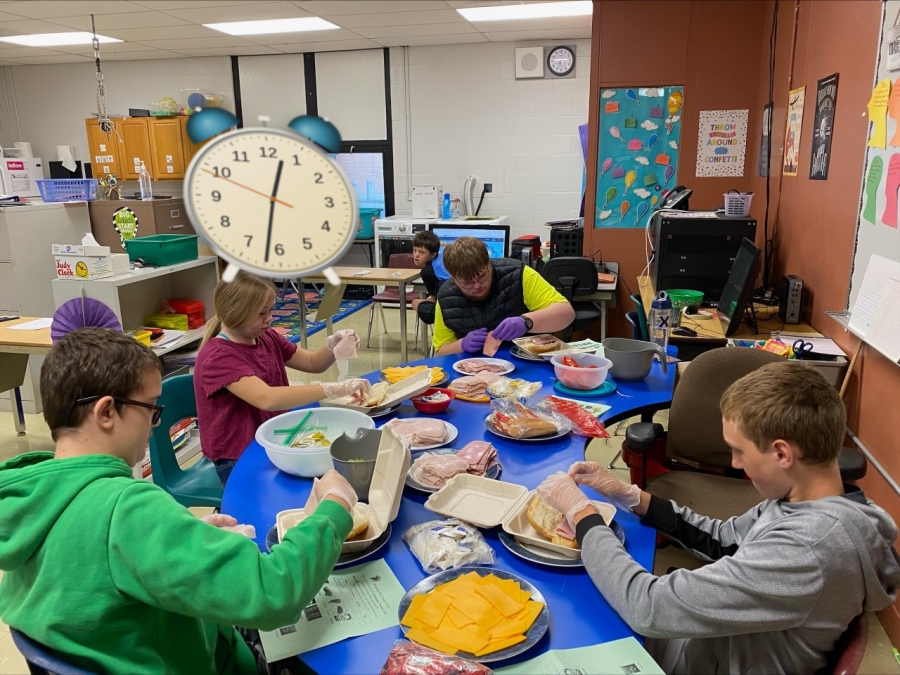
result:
12,31,49
